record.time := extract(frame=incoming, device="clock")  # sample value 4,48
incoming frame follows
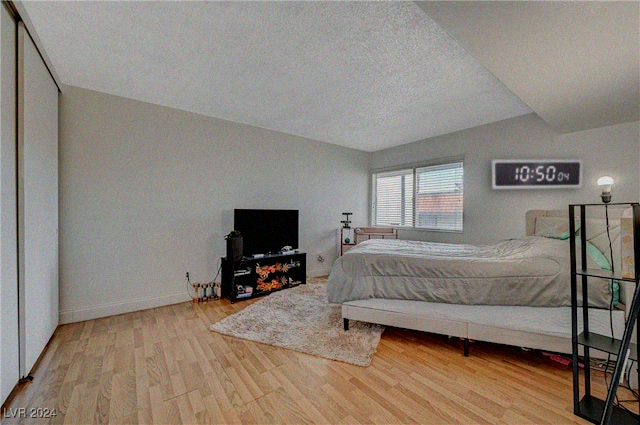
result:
10,50
